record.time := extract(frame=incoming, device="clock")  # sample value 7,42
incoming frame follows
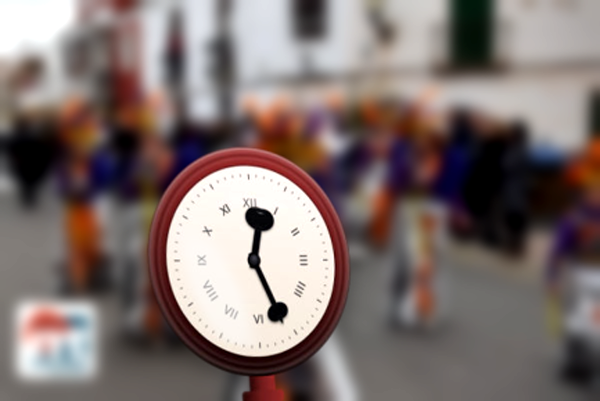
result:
12,26
